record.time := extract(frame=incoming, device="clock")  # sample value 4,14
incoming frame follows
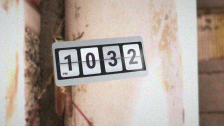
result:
10,32
